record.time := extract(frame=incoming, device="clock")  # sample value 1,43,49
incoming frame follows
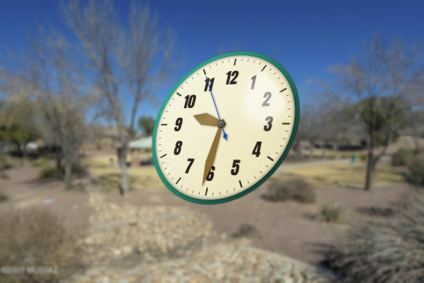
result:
9,30,55
